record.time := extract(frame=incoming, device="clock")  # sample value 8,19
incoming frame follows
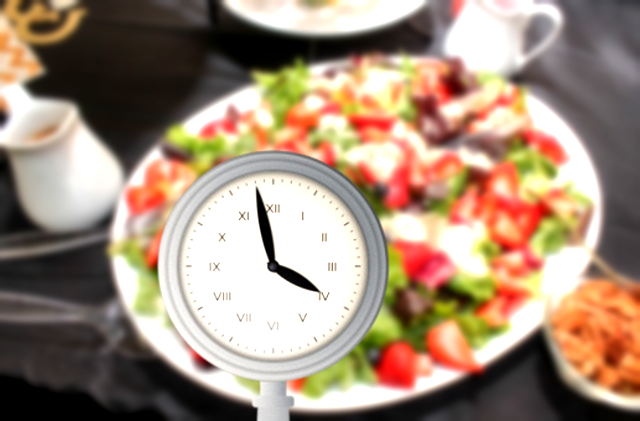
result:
3,58
